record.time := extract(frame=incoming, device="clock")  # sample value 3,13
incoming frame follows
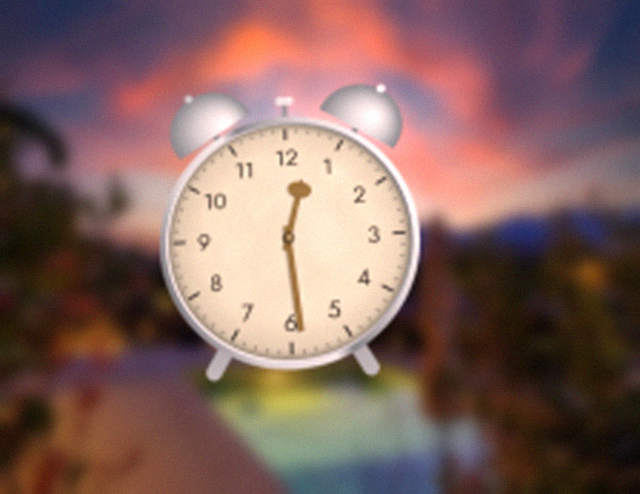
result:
12,29
